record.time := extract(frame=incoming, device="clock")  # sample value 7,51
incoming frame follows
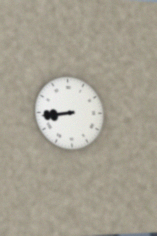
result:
8,44
